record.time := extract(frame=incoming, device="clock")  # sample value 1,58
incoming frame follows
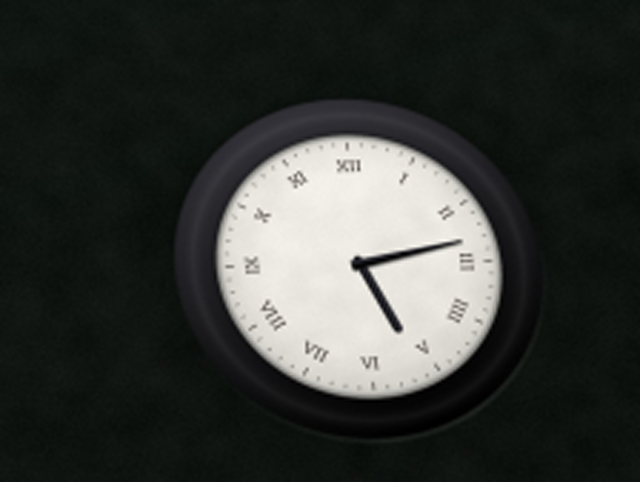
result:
5,13
